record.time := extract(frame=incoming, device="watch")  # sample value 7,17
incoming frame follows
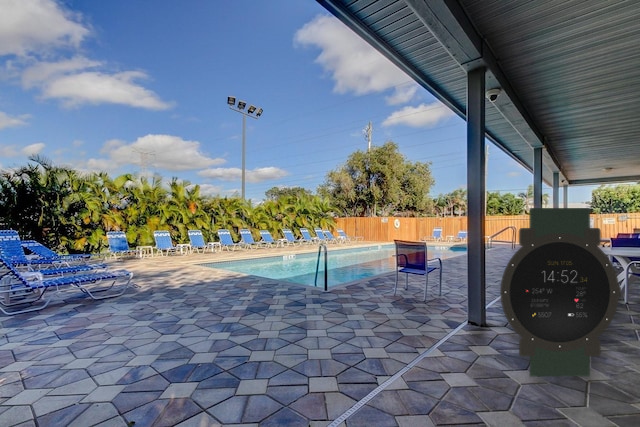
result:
14,52
